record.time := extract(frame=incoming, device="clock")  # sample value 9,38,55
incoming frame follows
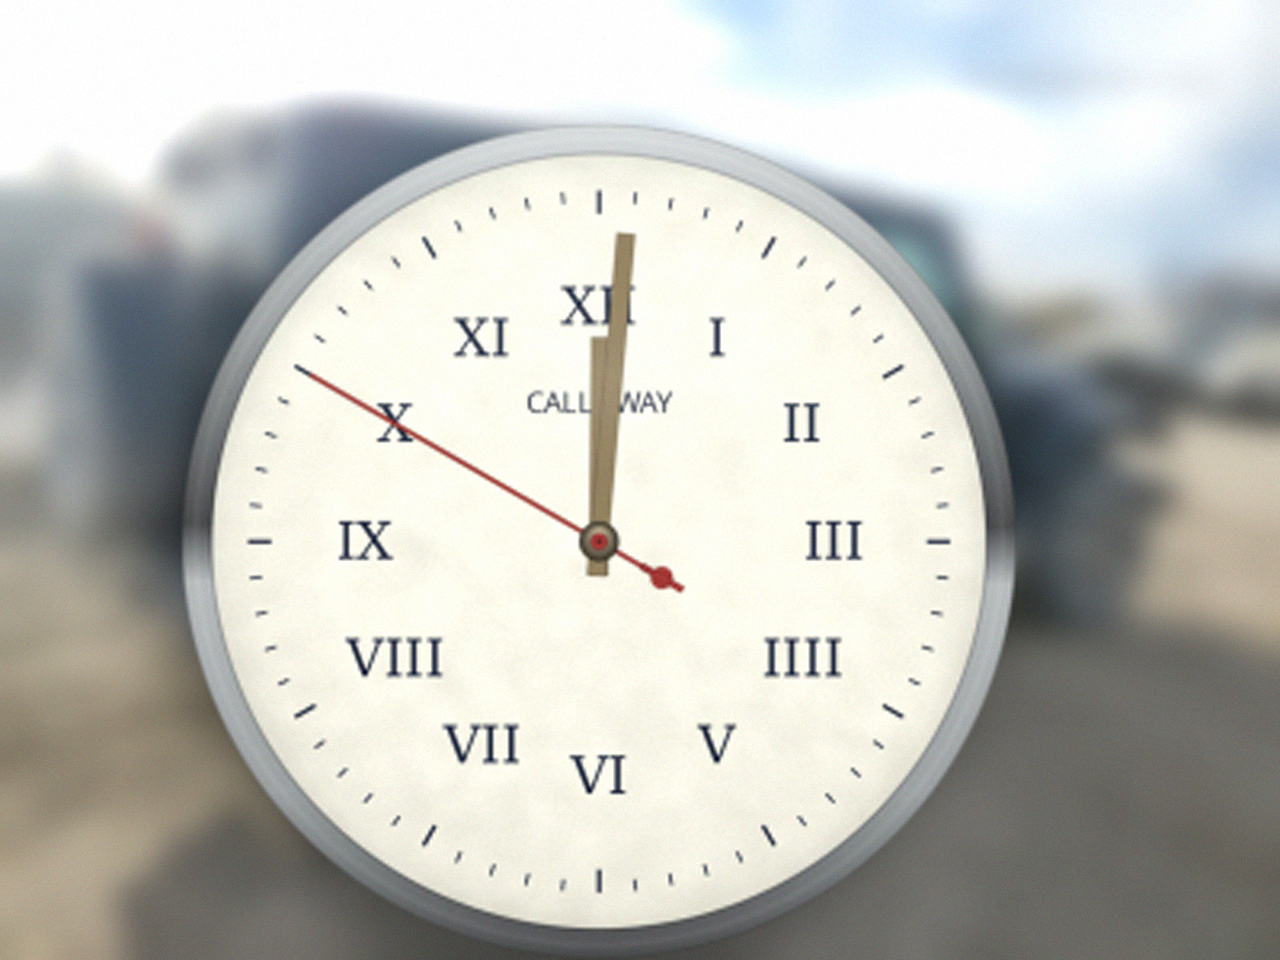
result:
12,00,50
